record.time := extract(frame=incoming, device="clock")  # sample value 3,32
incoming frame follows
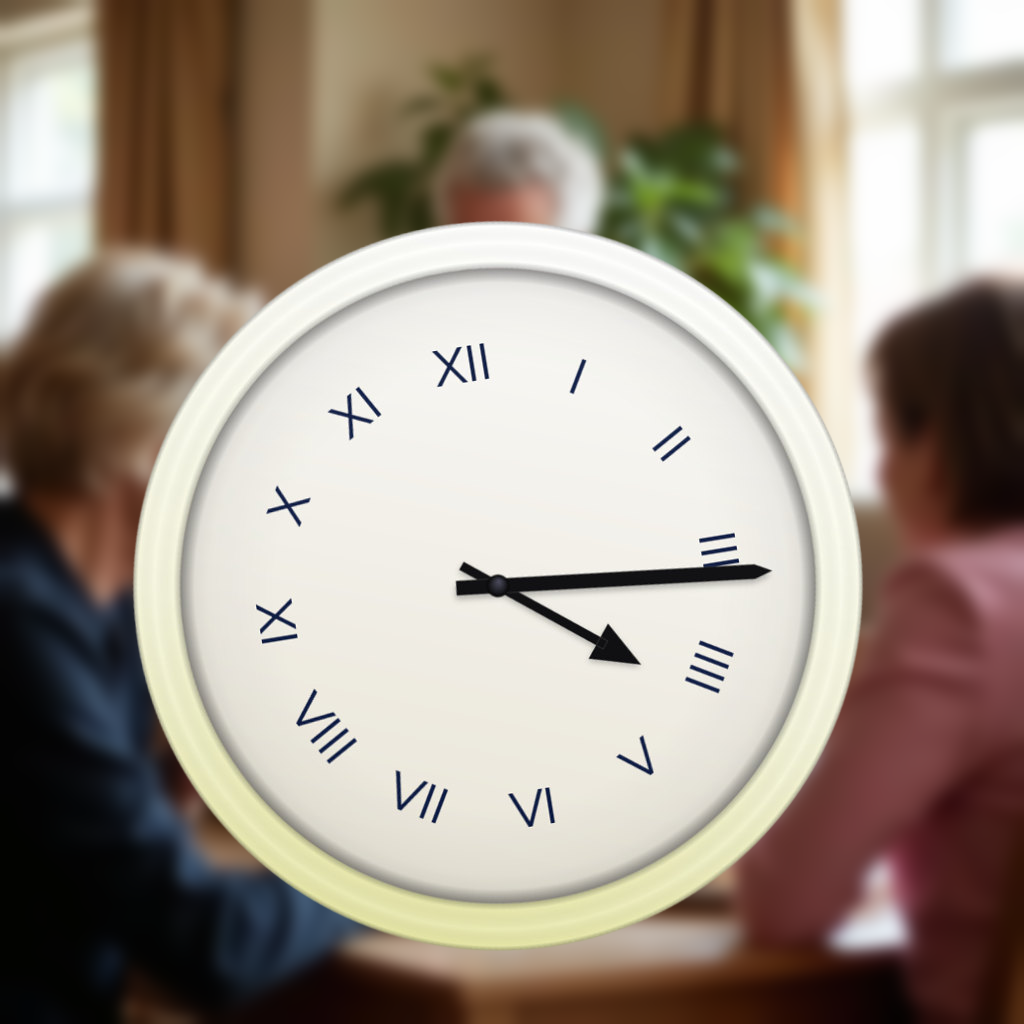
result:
4,16
